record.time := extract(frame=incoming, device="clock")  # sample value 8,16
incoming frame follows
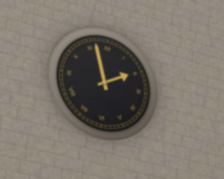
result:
1,57
